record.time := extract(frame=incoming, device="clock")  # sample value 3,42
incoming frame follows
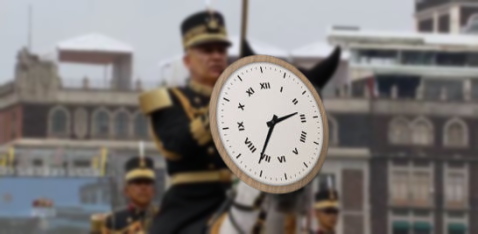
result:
2,36
